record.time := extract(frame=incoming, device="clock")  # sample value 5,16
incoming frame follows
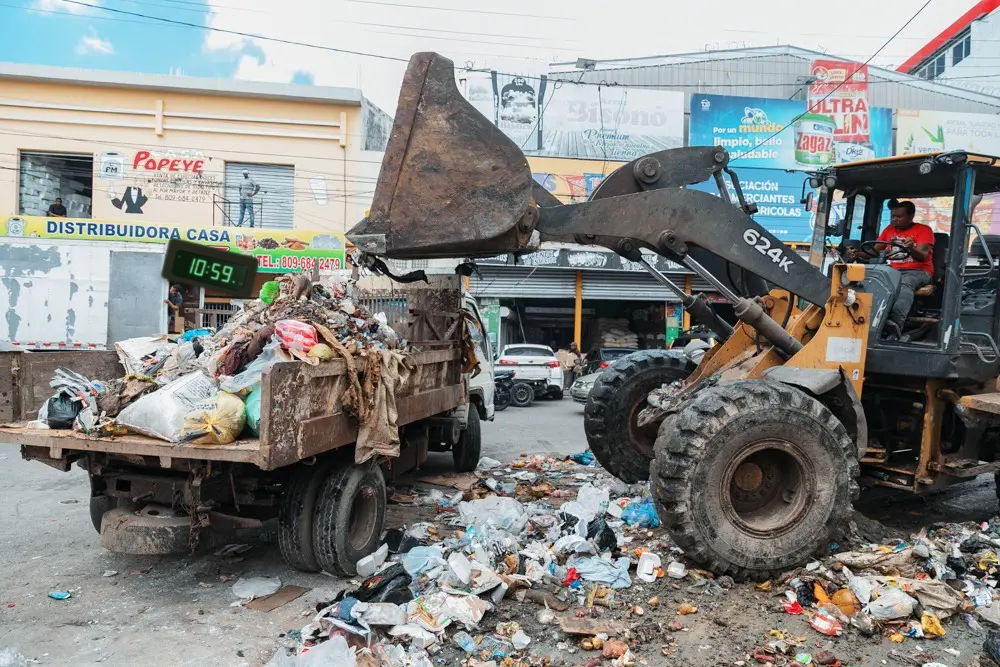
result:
10,59
